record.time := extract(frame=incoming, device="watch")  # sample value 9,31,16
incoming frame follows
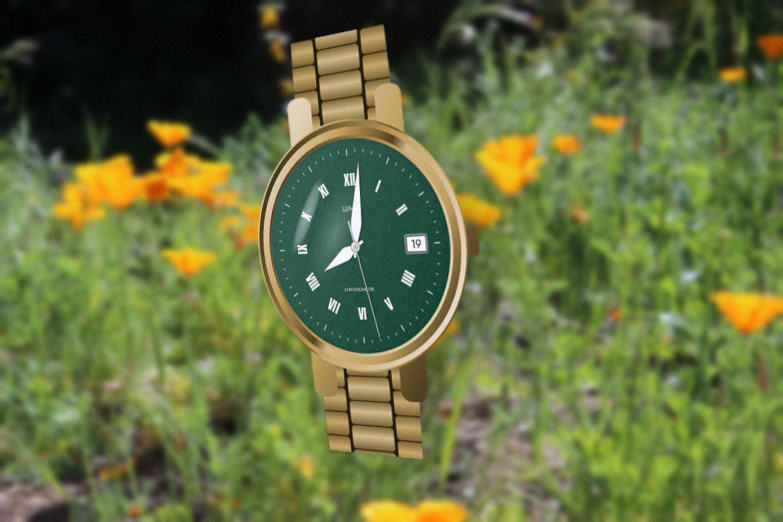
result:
8,01,28
